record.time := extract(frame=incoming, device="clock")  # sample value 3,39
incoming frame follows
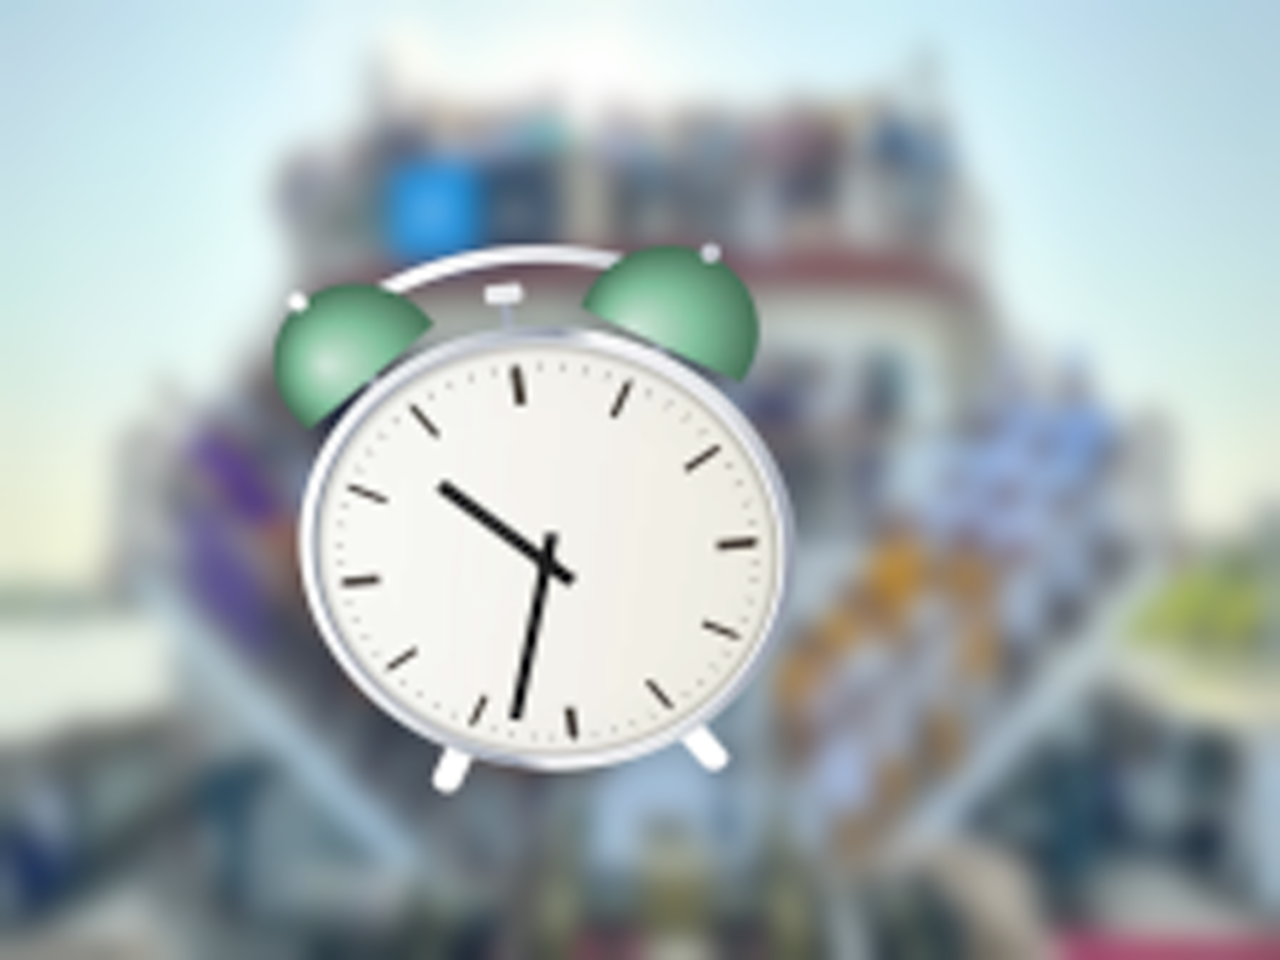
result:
10,33
